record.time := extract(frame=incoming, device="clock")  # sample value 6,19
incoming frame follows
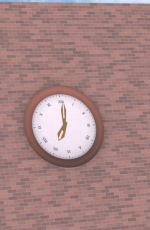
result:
7,01
